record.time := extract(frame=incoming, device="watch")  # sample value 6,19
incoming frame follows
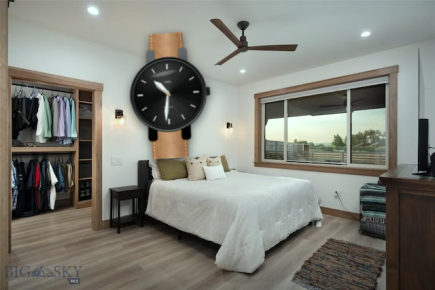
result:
10,31
